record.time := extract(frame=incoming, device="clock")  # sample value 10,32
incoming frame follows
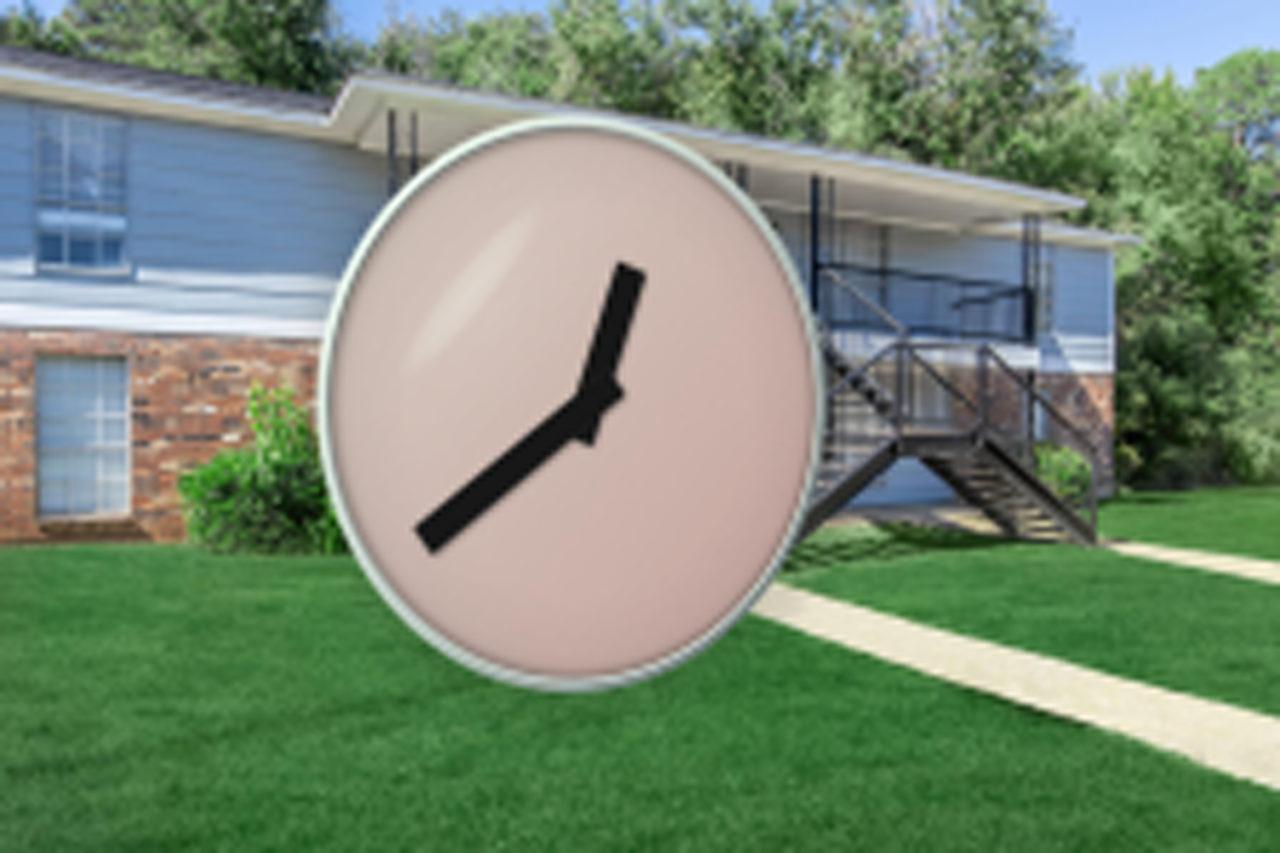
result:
12,39
